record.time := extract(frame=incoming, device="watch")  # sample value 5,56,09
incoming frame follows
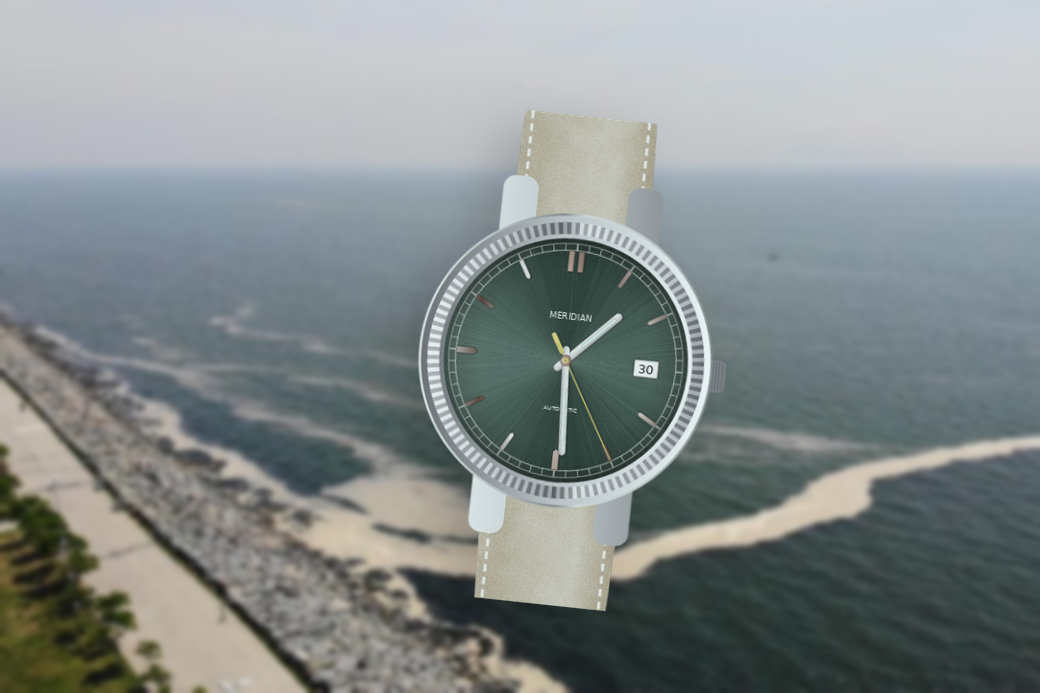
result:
1,29,25
